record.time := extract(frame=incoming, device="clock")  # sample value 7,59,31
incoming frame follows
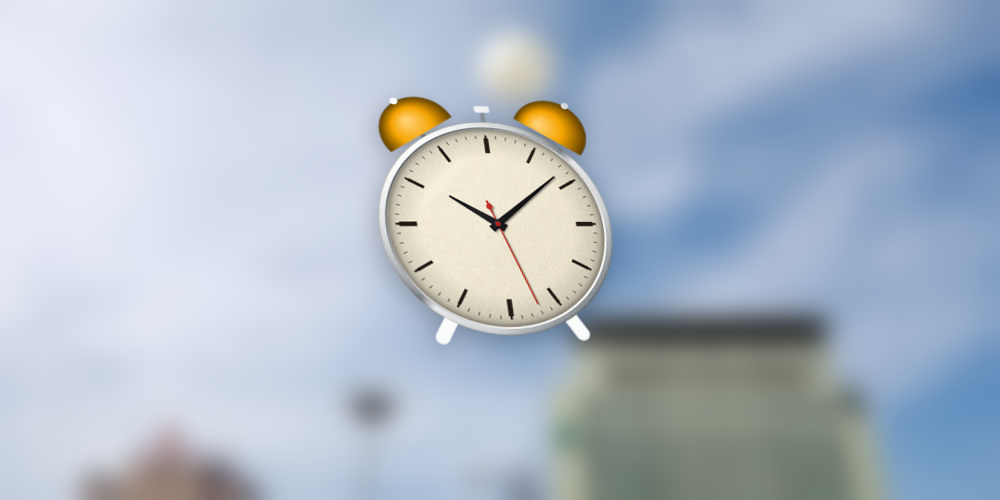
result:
10,08,27
